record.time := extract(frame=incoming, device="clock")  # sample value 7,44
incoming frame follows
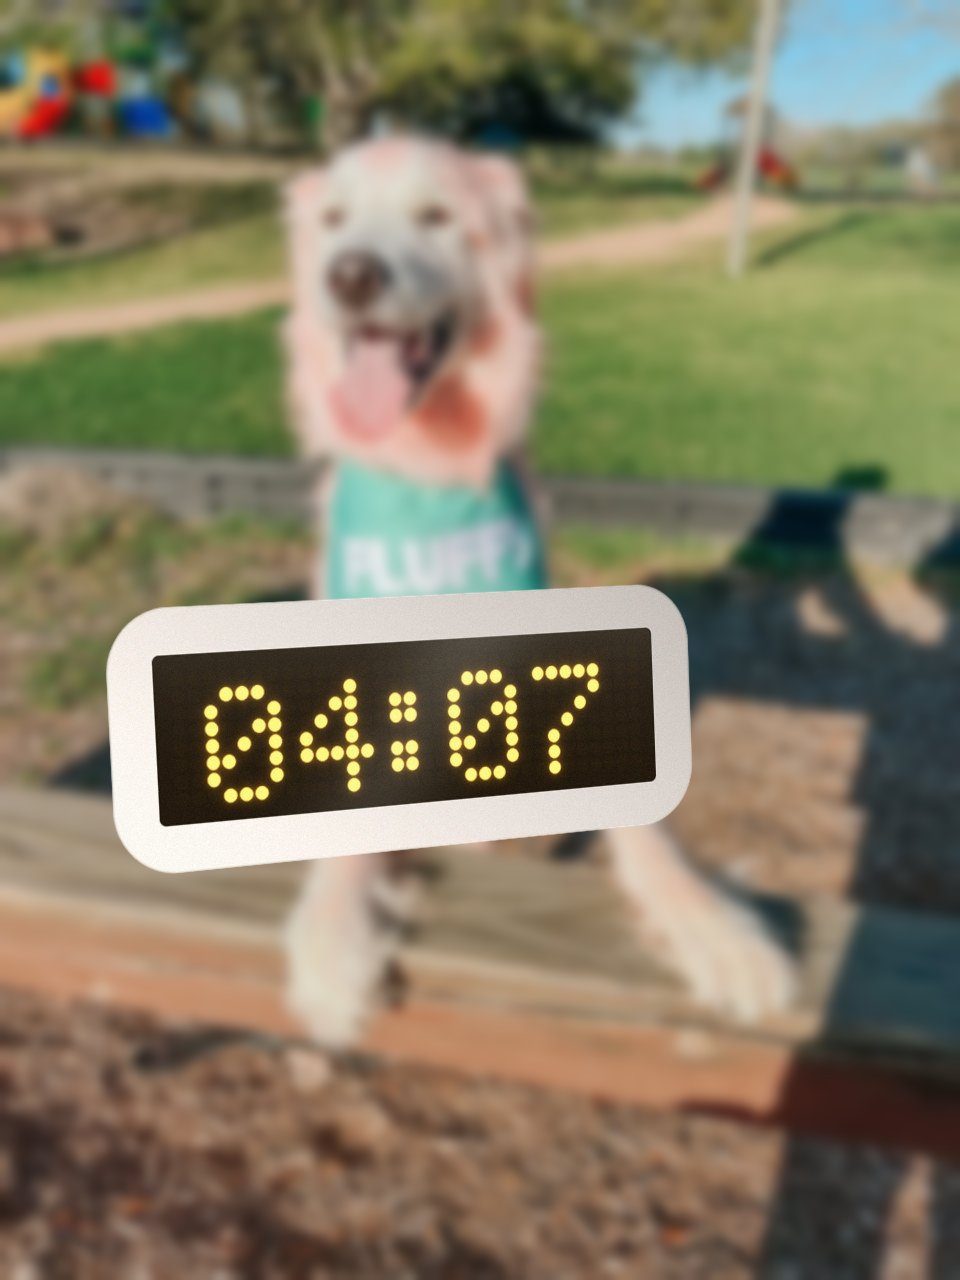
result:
4,07
